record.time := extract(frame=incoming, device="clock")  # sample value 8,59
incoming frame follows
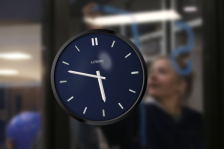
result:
5,48
